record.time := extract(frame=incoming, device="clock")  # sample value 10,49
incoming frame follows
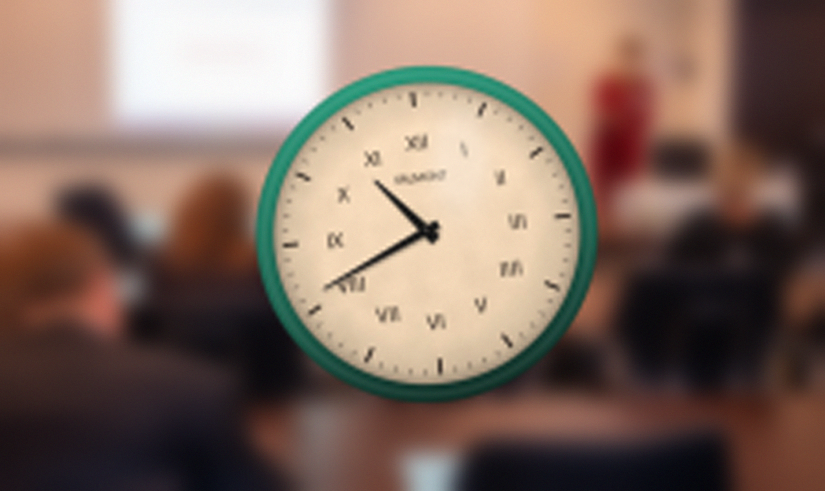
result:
10,41
